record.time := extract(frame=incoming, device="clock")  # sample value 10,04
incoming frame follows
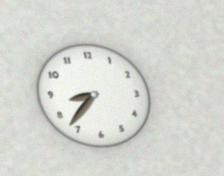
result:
8,37
